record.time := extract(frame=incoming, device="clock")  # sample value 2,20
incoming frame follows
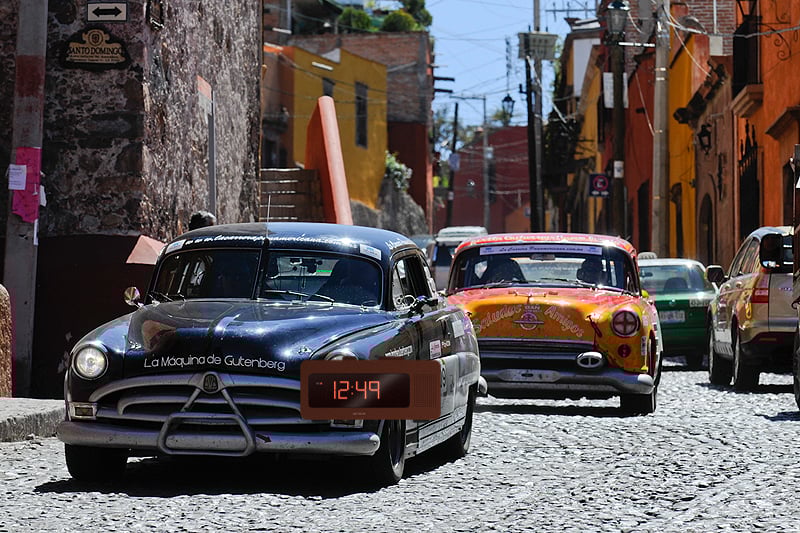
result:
12,49
